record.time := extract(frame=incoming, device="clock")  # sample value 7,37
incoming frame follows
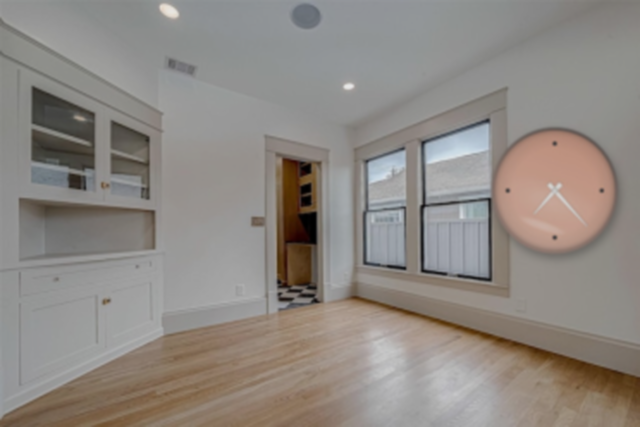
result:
7,23
